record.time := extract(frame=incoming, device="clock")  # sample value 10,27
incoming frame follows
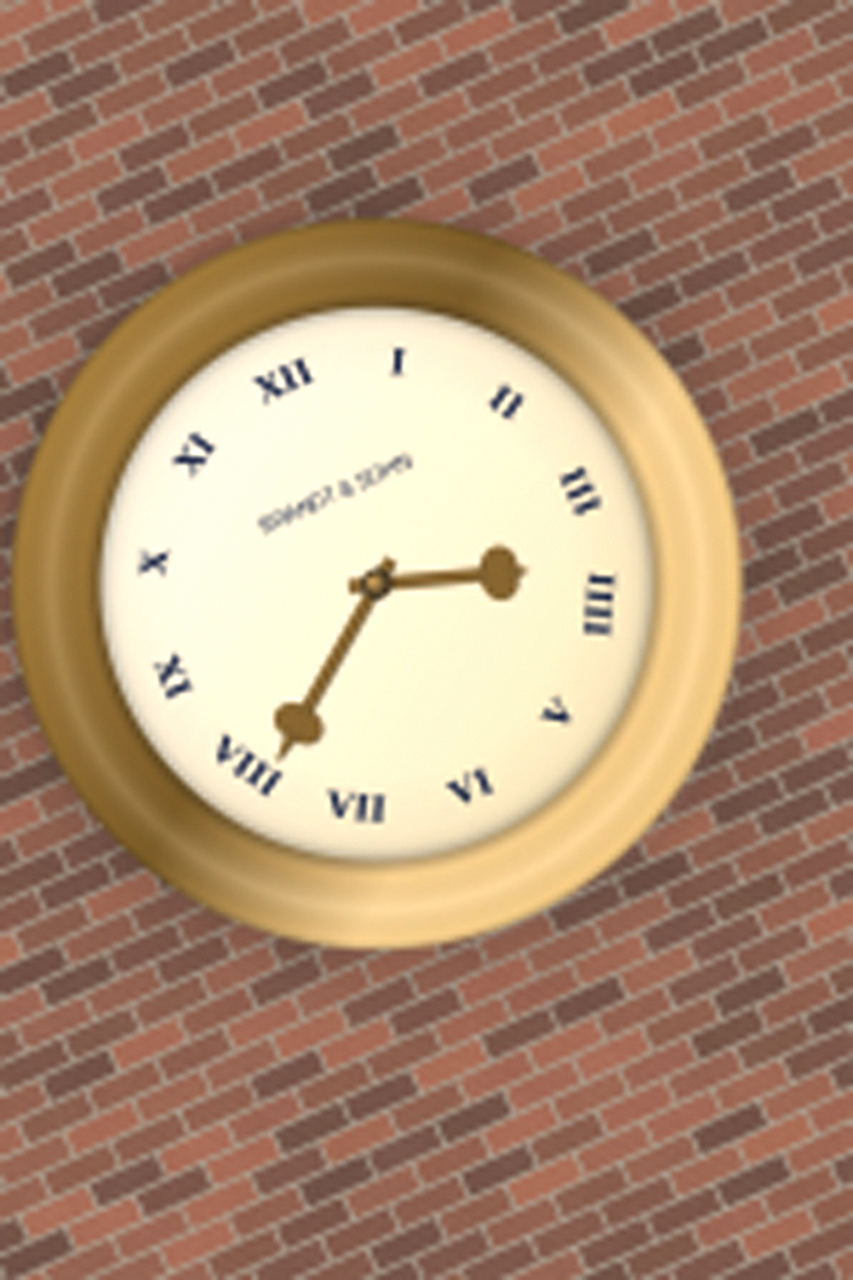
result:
3,39
